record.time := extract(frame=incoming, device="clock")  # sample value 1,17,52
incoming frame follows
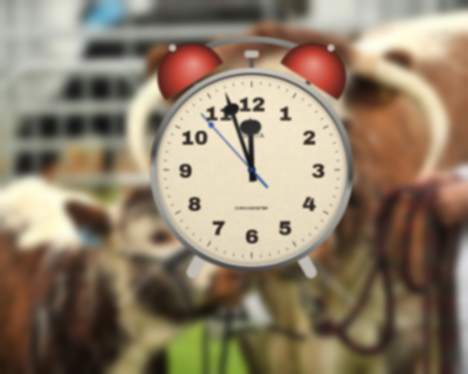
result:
11,56,53
